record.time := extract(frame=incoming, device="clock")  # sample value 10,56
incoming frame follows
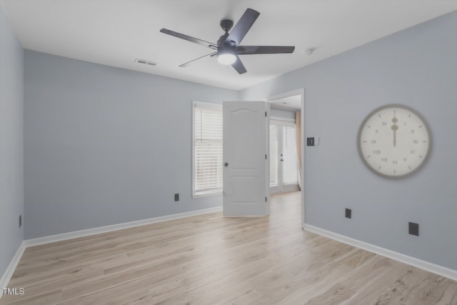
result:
12,00
